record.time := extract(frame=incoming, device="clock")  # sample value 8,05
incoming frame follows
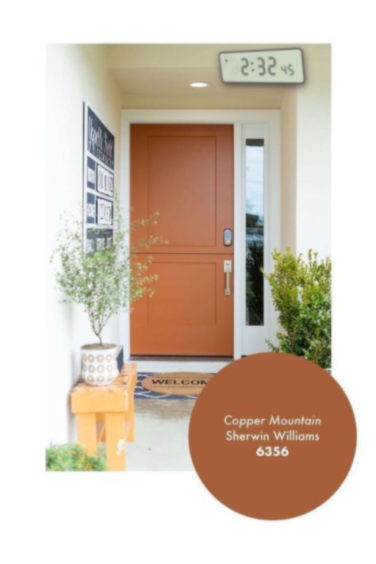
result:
2,32
